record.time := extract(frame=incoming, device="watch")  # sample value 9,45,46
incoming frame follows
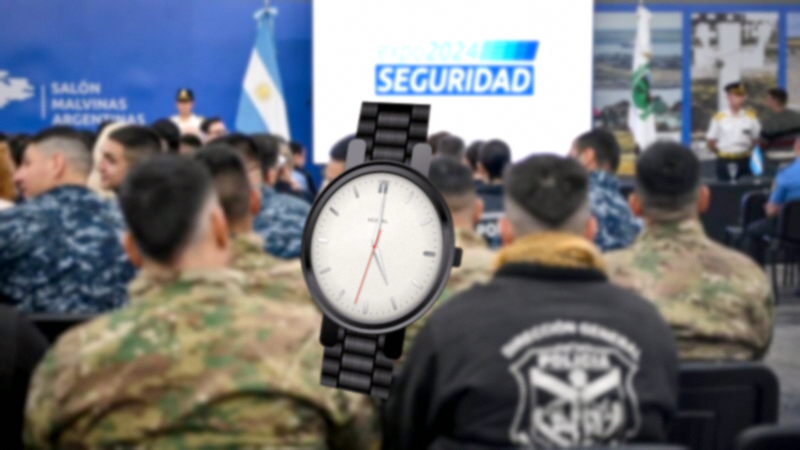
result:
5,00,32
